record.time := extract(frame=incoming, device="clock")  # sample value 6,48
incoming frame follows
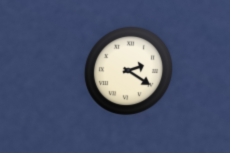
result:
2,20
